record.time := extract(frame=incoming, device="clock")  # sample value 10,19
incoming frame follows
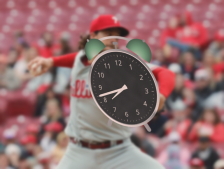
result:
7,42
